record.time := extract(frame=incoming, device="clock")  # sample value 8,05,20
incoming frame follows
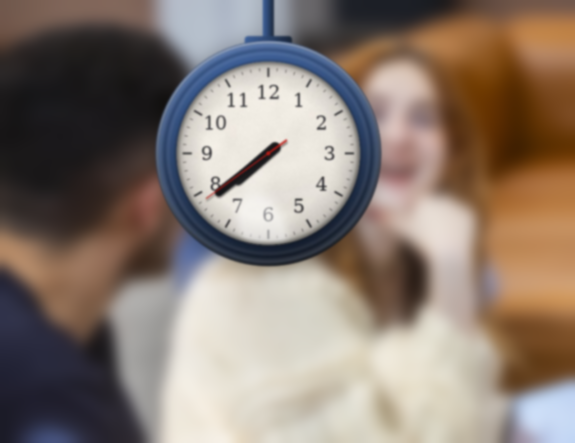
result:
7,38,39
